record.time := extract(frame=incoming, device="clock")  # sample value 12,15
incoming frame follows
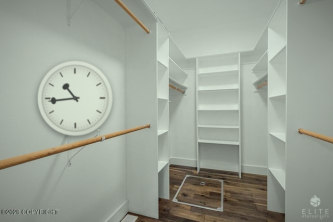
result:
10,44
